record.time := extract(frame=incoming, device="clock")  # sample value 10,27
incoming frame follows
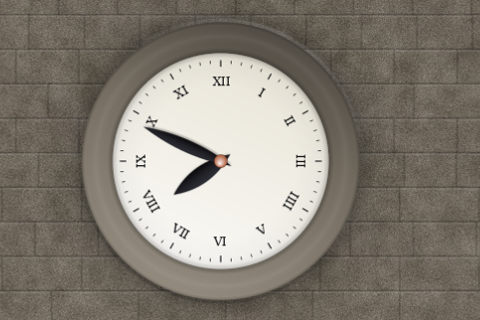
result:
7,49
